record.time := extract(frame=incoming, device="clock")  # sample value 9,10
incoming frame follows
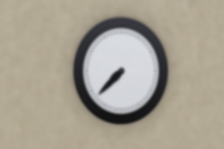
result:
7,38
